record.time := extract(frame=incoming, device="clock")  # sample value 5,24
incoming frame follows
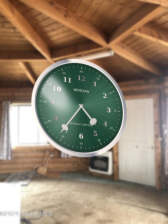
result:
4,36
